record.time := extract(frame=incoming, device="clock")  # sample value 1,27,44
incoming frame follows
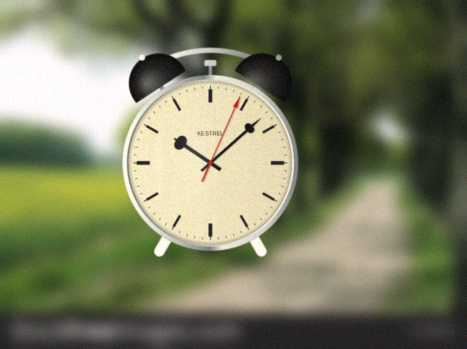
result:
10,08,04
